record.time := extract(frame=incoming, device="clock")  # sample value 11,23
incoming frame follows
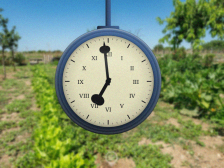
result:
6,59
